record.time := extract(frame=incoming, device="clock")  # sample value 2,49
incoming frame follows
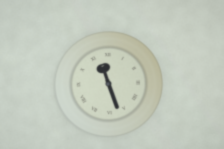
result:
11,27
